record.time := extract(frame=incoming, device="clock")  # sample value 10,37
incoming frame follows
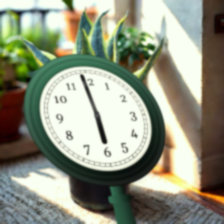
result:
5,59
